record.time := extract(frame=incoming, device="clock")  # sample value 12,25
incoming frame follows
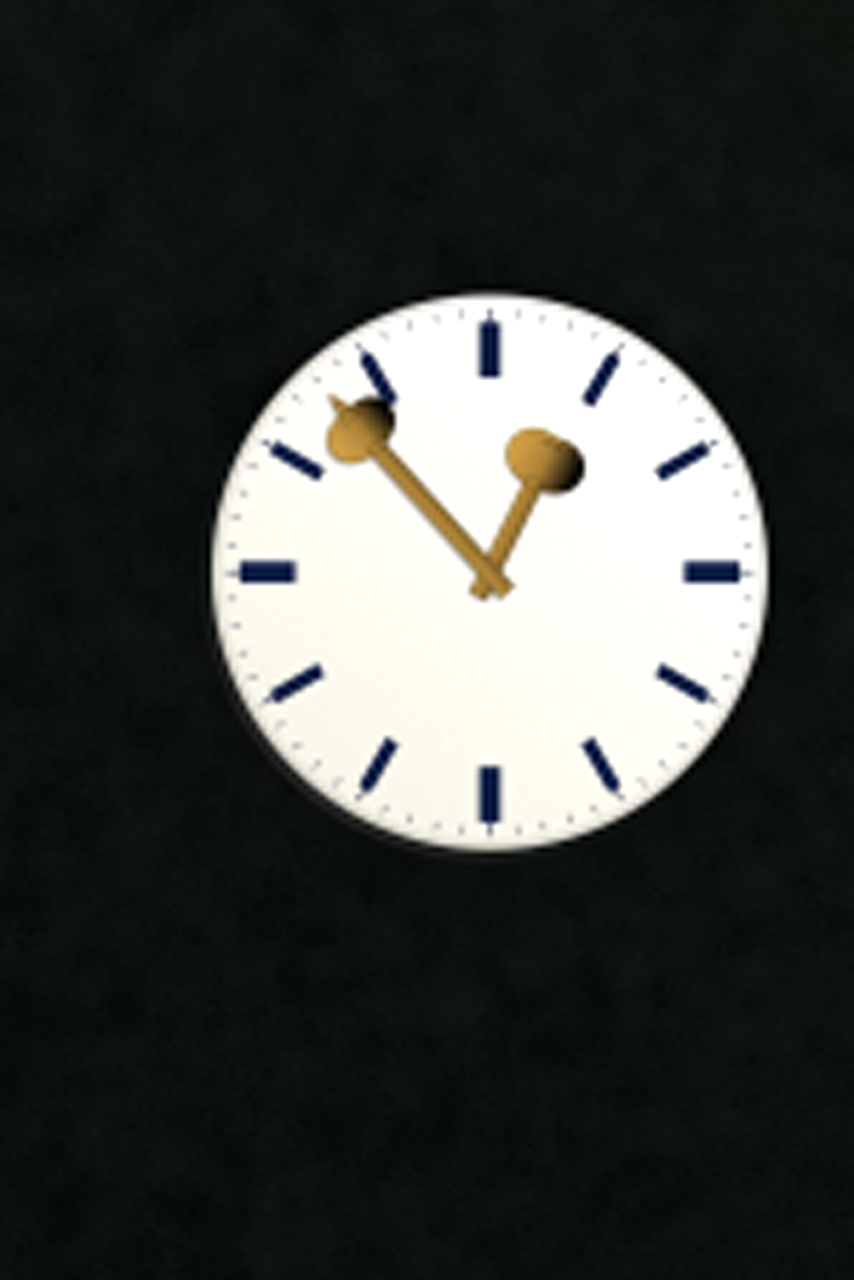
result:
12,53
